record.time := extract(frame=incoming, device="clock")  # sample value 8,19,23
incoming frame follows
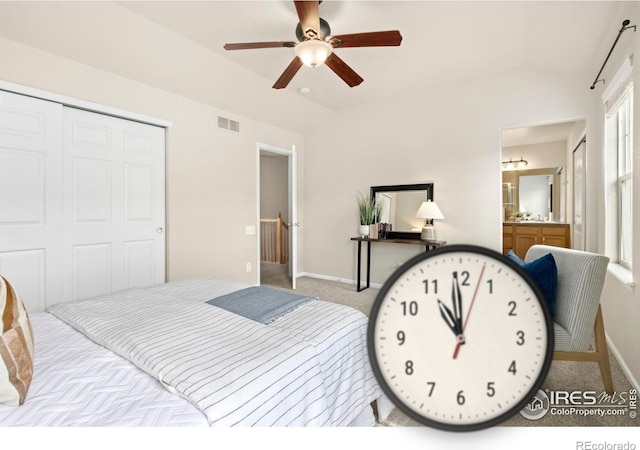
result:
10,59,03
